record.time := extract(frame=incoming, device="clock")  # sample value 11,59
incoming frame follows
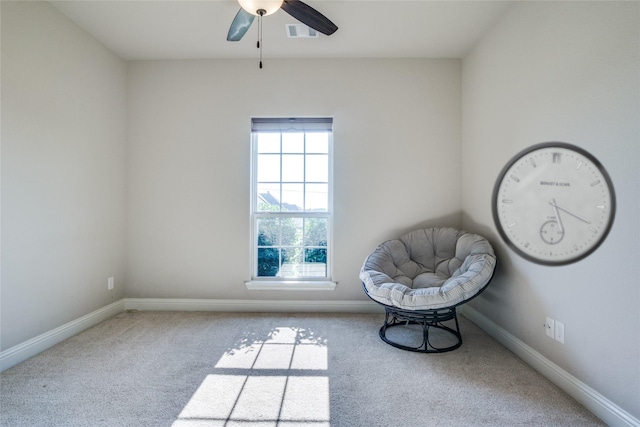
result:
5,19
